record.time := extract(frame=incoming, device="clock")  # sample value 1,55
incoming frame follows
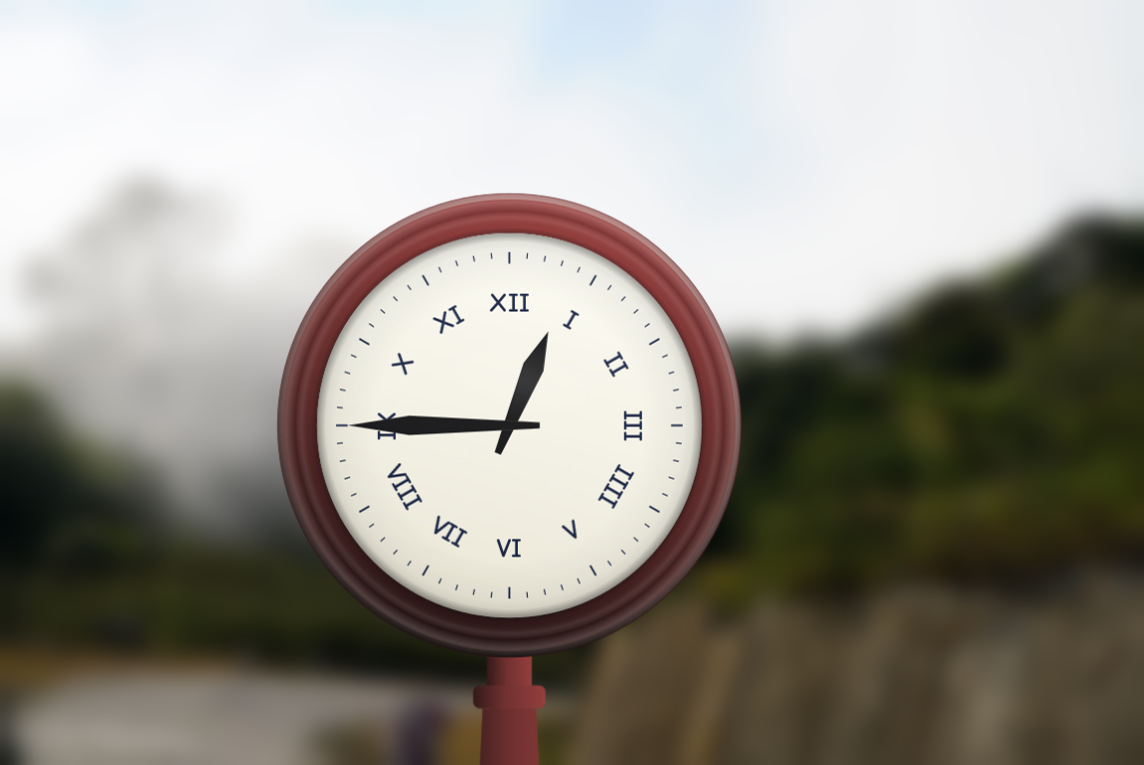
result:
12,45
